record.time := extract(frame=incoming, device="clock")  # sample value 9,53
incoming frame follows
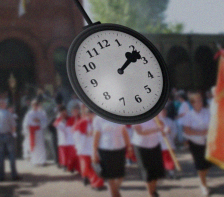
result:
2,12
